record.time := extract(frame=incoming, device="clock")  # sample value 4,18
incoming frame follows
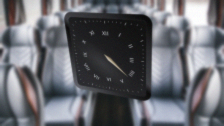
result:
4,22
